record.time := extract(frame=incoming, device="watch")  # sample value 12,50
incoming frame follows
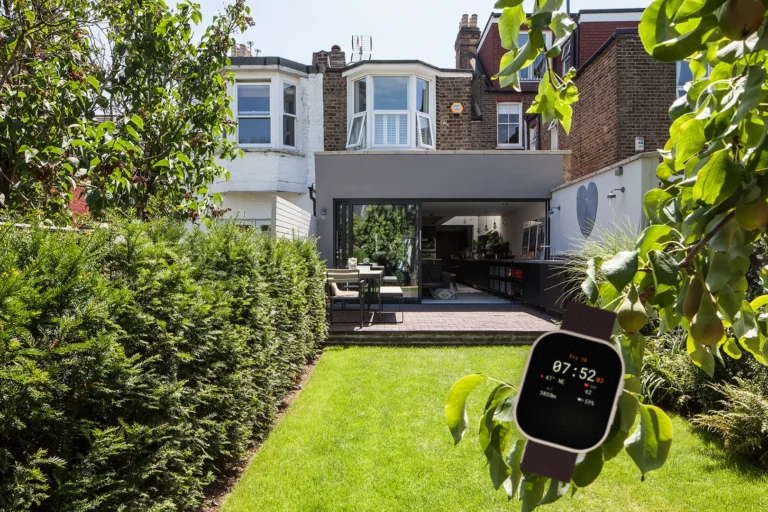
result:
7,52
